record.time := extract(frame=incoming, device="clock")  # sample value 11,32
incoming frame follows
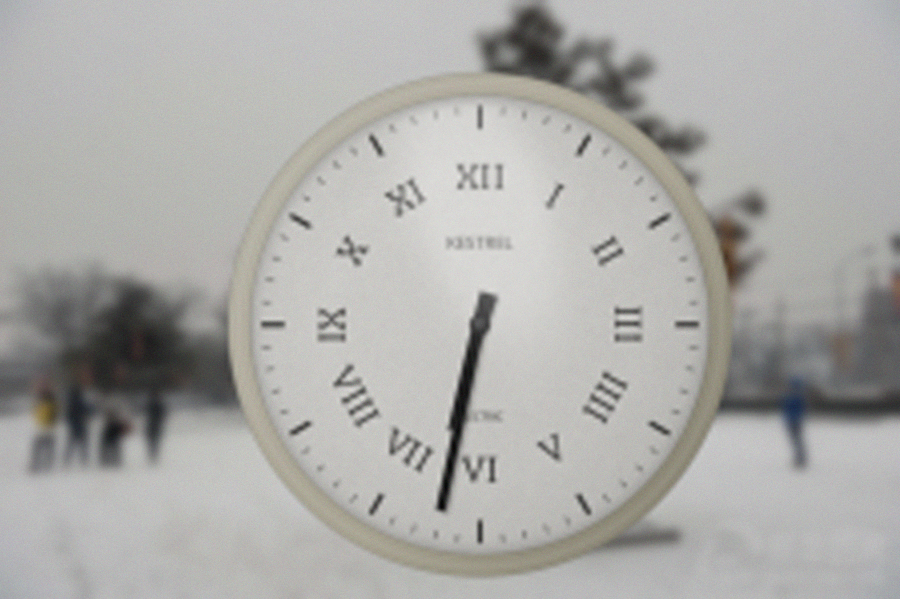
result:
6,32
